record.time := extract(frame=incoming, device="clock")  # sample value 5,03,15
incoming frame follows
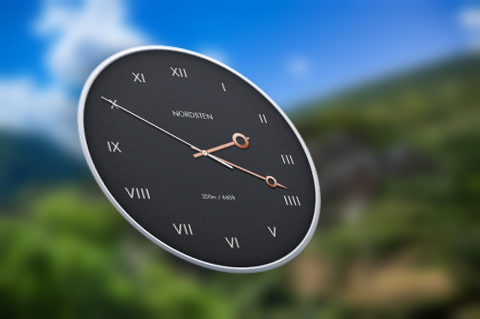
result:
2,18,50
